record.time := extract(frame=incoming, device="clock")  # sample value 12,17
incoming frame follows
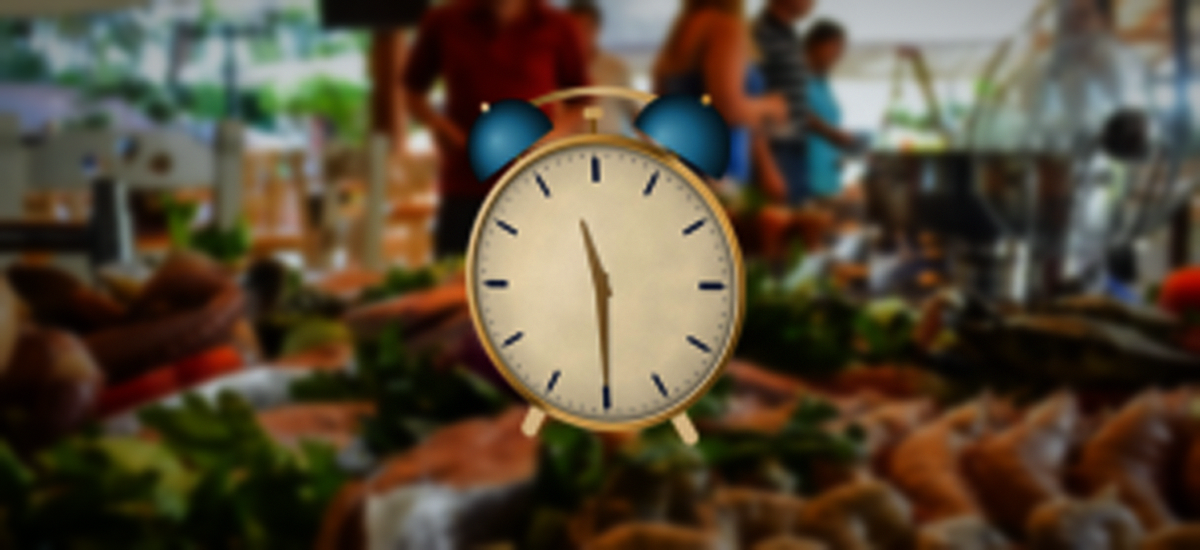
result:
11,30
